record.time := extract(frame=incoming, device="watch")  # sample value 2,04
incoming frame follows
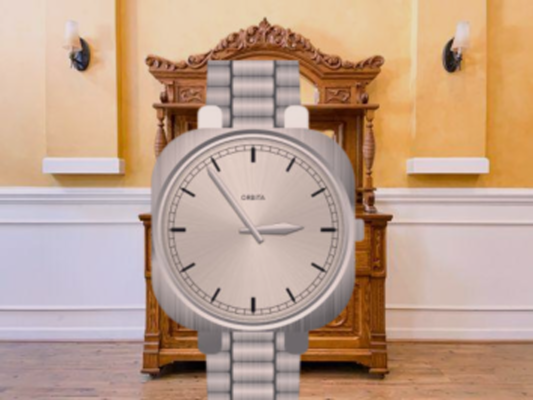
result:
2,54
